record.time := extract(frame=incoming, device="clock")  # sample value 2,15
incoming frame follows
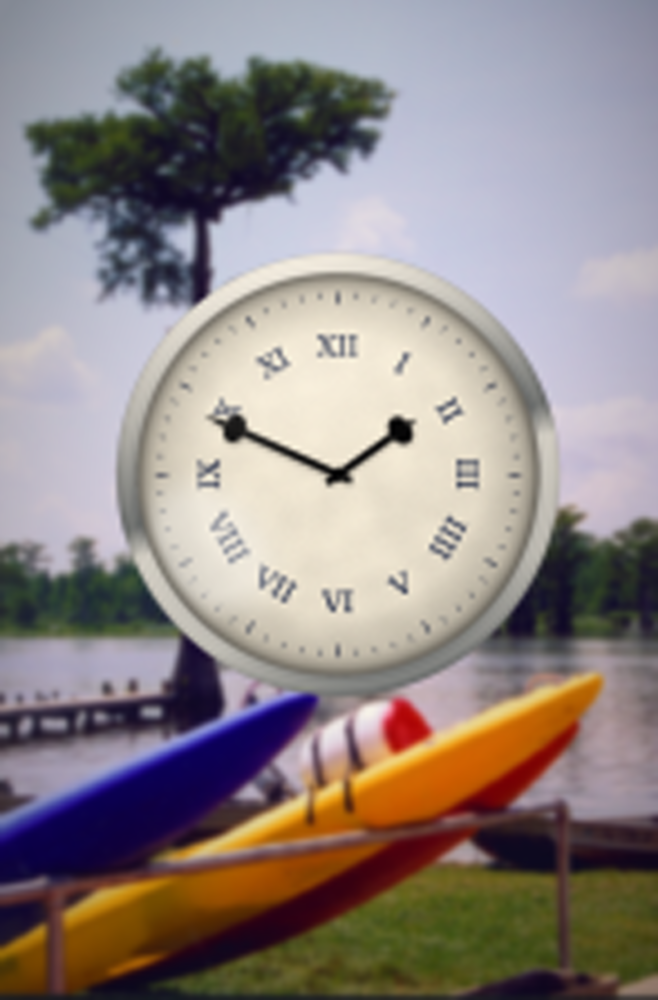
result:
1,49
